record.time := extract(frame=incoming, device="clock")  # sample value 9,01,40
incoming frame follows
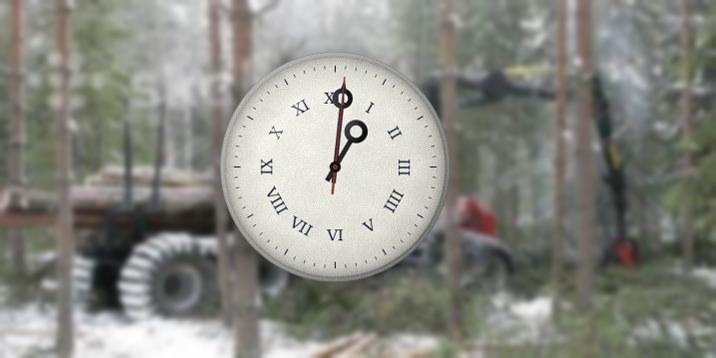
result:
1,01,01
